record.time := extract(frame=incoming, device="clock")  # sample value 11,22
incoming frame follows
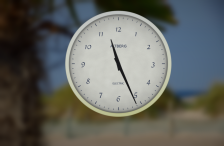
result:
11,26
